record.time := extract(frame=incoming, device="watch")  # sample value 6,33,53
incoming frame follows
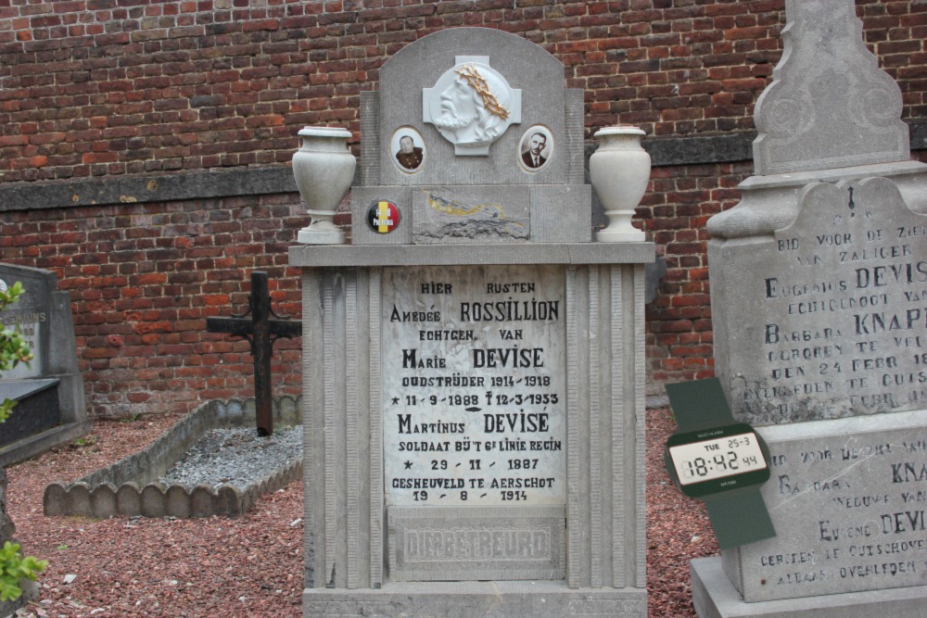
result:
18,42,44
